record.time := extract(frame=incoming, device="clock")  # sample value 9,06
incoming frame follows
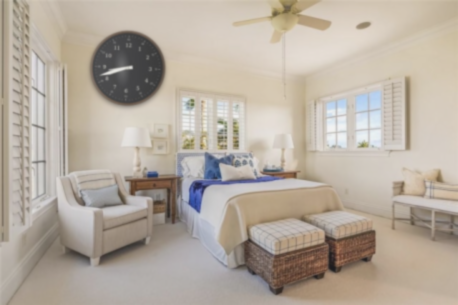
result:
8,42
